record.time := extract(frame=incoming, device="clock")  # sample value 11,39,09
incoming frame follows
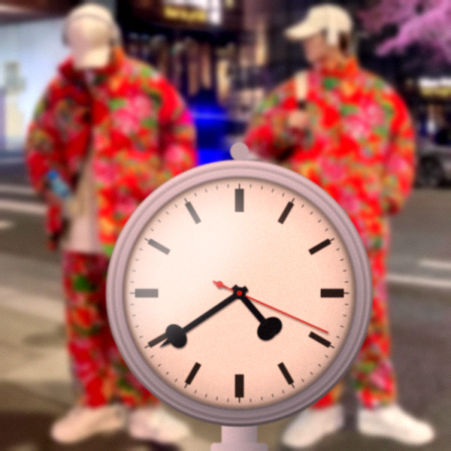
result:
4,39,19
